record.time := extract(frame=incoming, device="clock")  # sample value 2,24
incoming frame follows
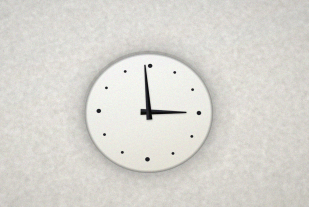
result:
2,59
